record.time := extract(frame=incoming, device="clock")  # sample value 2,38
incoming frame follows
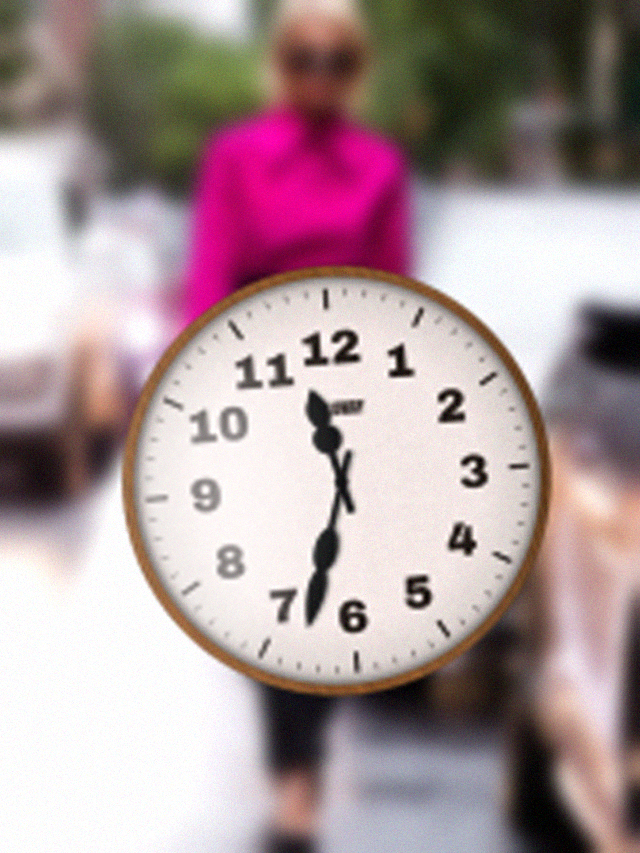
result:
11,33
